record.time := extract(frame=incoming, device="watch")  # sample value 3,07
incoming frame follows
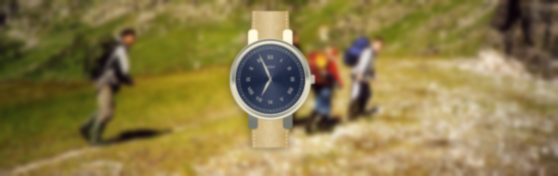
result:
6,56
